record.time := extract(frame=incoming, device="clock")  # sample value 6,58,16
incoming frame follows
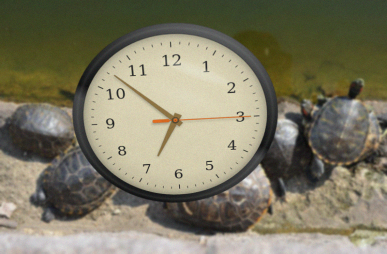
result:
6,52,15
